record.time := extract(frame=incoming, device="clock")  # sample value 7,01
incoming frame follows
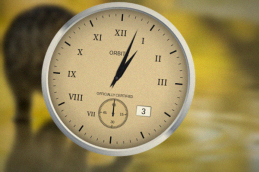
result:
1,03
